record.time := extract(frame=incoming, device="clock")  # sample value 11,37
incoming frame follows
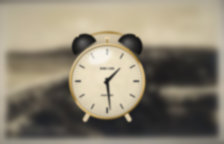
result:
1,29
